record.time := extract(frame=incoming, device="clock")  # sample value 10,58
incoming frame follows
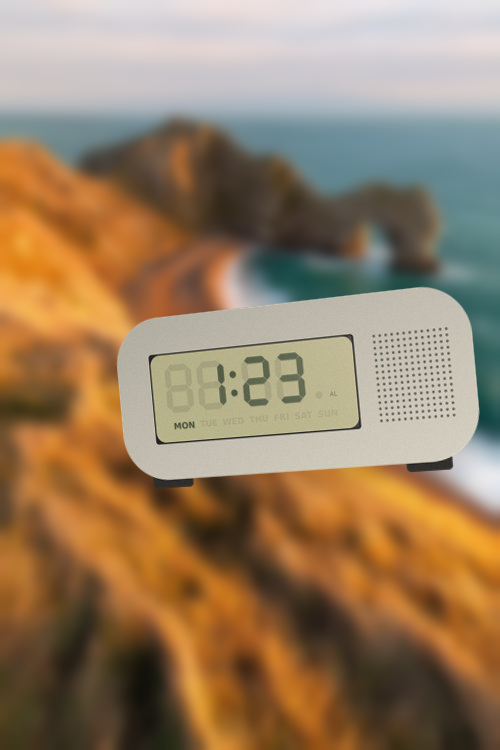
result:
1,23
